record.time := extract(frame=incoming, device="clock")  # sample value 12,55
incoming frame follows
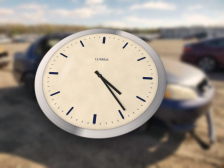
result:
4,24
